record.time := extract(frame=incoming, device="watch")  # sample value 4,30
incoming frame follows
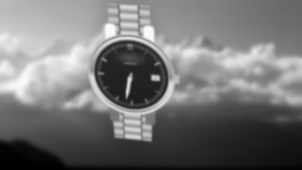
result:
6,32
